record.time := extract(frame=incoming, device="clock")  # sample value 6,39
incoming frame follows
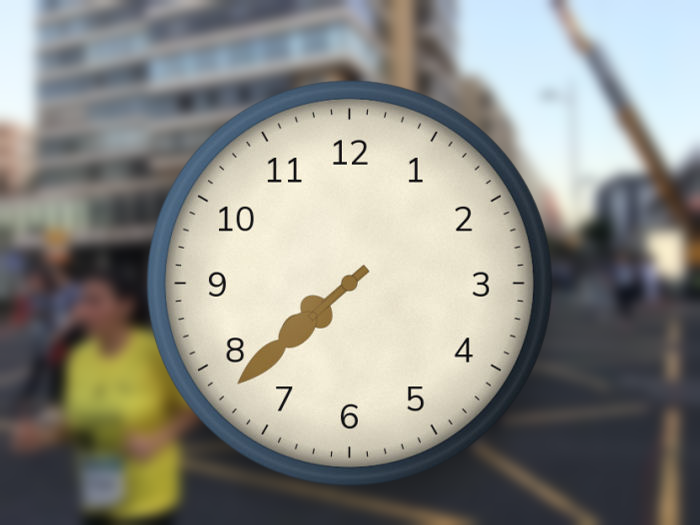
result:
7,38
